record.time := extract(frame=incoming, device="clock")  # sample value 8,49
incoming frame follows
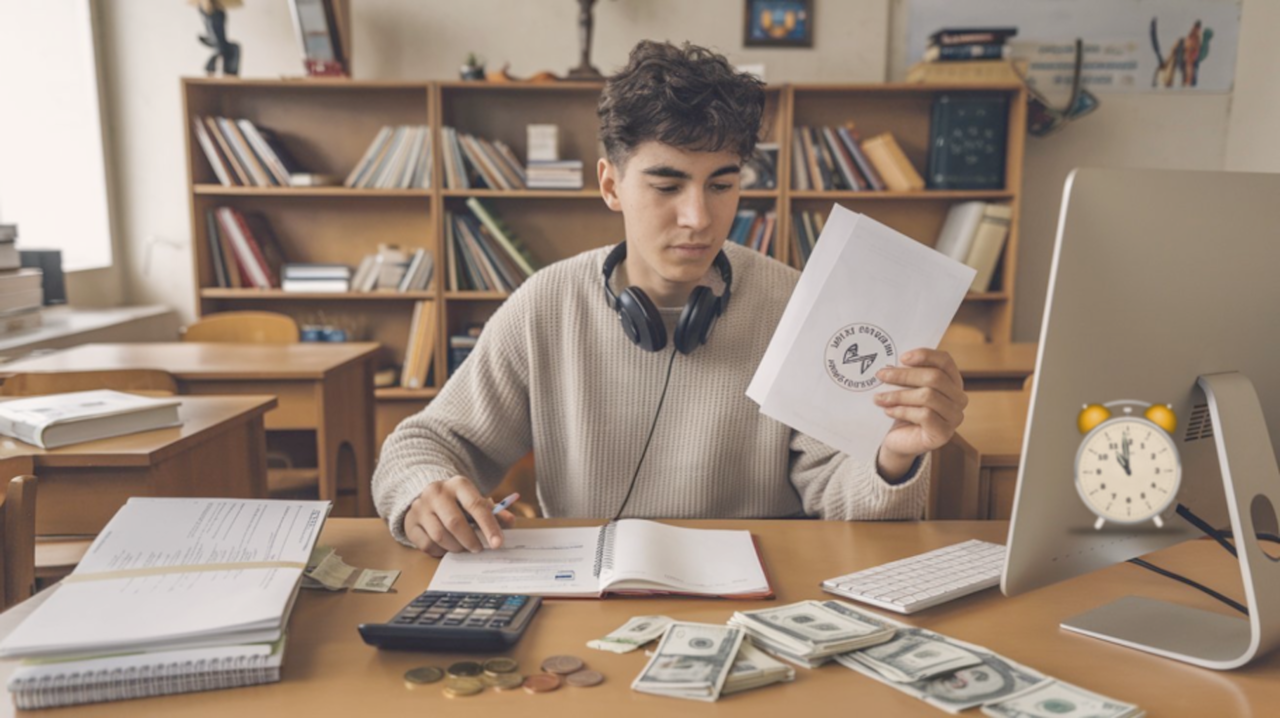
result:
10,59
